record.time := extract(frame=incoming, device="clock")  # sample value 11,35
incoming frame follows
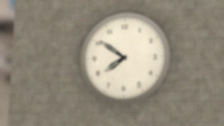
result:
7,51
